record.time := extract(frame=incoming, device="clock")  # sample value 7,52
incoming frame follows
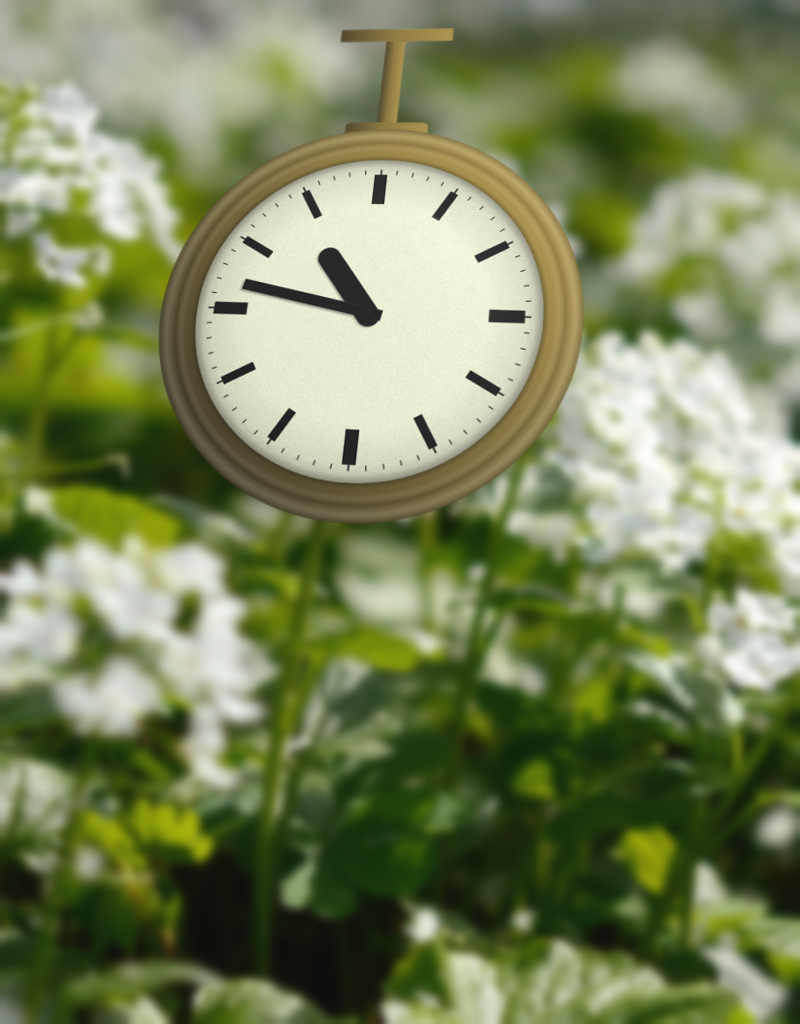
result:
10,47
